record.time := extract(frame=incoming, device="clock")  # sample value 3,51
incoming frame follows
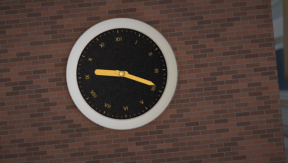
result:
9,19
